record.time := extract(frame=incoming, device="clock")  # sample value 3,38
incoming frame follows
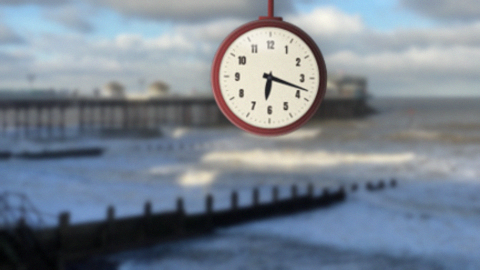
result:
6,18
